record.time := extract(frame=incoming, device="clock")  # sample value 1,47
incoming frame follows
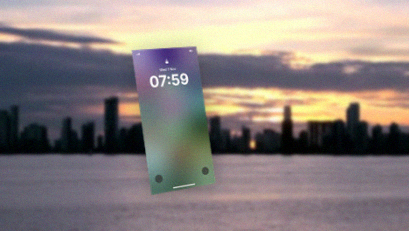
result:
7,59
